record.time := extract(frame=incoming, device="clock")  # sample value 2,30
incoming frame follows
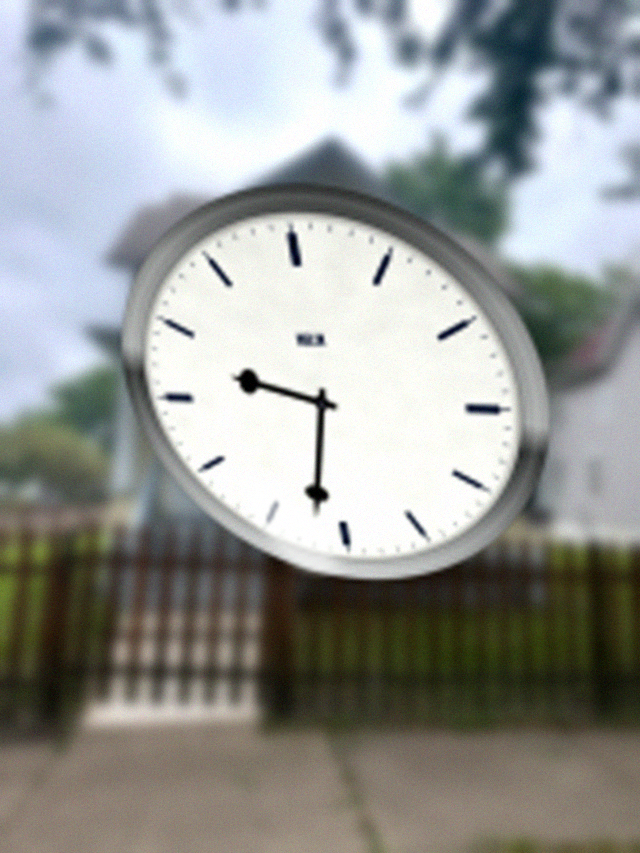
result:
9,32
